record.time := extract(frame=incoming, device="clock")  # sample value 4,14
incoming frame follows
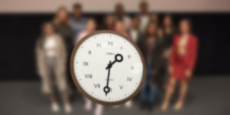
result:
1,31
